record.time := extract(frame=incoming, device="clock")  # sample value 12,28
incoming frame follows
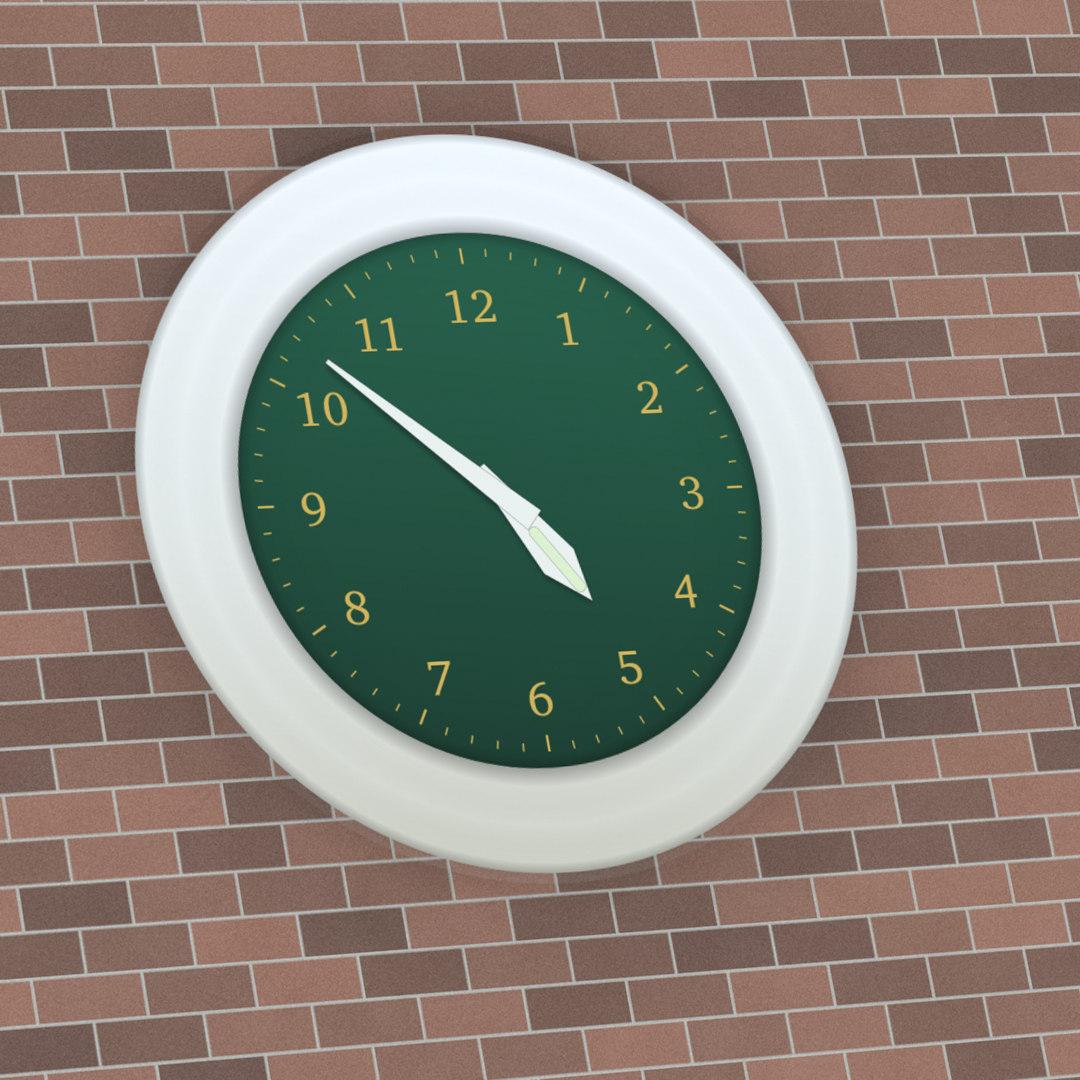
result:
4,52
